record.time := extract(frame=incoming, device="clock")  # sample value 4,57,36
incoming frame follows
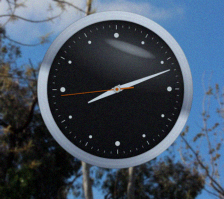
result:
8,11,44
